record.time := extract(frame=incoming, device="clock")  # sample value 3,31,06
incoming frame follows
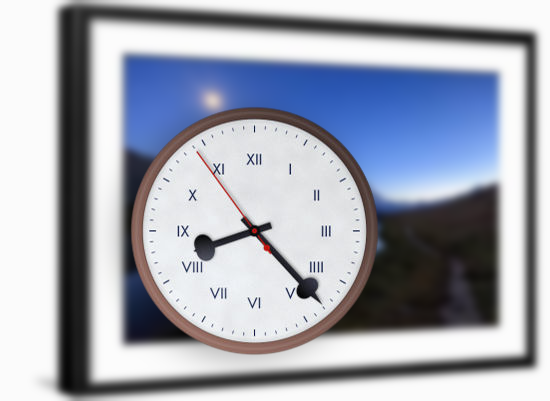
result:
8,22,54
